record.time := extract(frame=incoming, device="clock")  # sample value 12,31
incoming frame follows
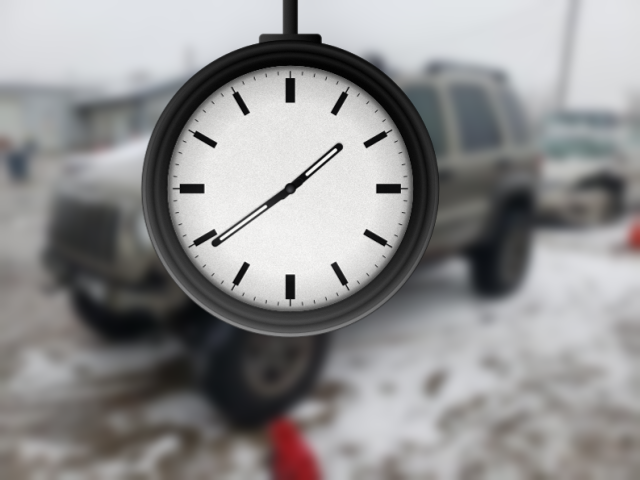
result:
1,39
